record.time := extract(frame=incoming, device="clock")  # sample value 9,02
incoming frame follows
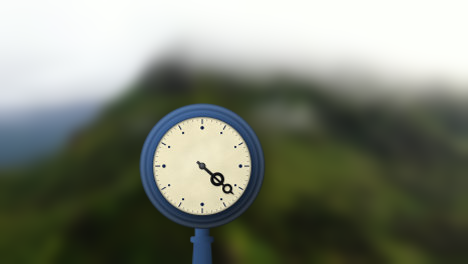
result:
4,22
